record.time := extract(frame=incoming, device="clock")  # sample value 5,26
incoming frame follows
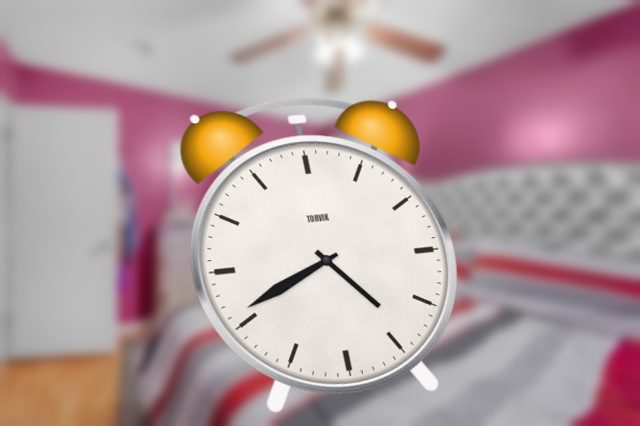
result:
4,41
